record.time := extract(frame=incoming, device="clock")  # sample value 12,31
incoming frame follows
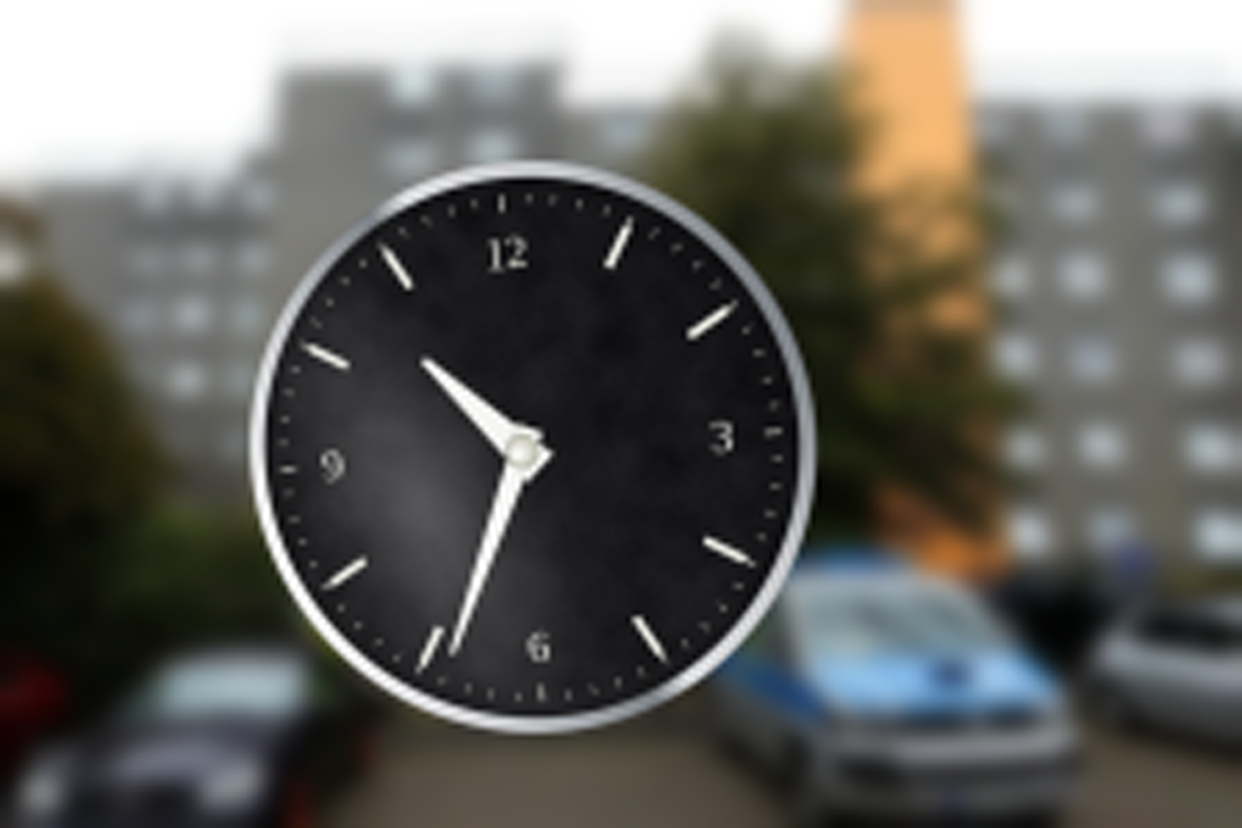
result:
10,34
